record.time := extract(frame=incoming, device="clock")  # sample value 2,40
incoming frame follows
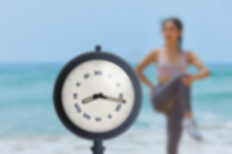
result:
8,17
